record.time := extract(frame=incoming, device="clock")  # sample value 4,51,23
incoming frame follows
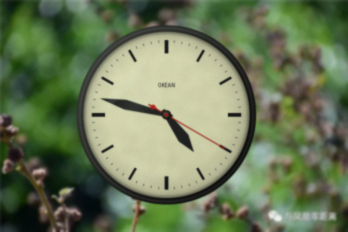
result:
4,47,20
